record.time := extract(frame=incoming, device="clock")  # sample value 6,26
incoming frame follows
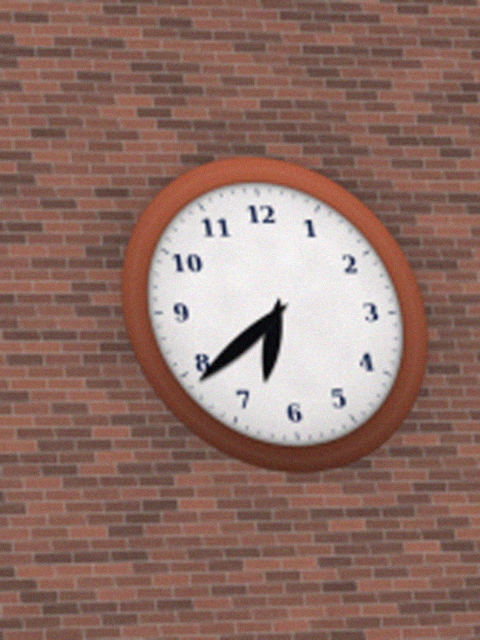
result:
6,39
